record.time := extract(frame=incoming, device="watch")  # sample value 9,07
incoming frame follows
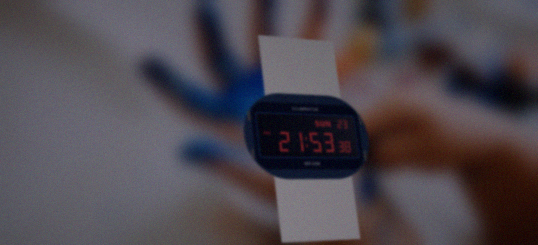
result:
21,53
